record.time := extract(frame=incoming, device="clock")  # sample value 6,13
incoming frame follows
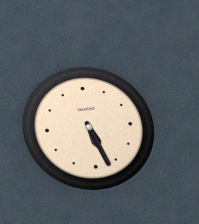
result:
5,27
